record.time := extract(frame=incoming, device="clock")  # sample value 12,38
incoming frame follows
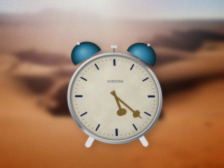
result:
5,22
